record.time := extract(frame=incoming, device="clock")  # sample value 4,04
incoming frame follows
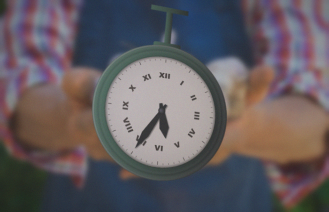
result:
5,35
